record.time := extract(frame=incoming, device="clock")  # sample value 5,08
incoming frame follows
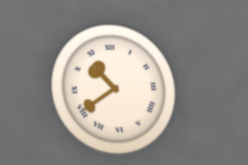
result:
10,40
